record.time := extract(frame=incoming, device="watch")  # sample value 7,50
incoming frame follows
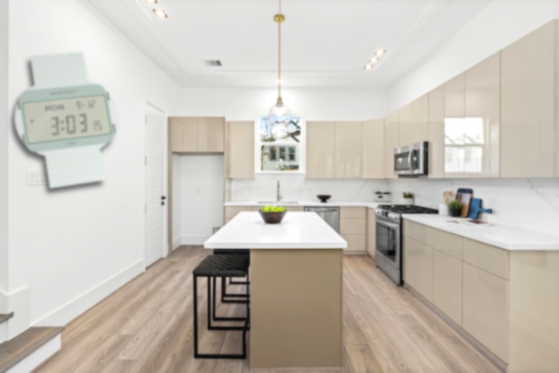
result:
3,03
